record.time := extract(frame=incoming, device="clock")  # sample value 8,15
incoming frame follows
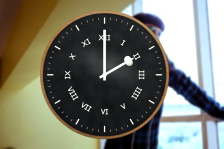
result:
2,00
